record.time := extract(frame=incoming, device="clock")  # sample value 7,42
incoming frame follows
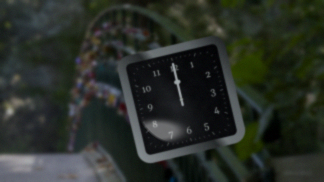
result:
12,00
